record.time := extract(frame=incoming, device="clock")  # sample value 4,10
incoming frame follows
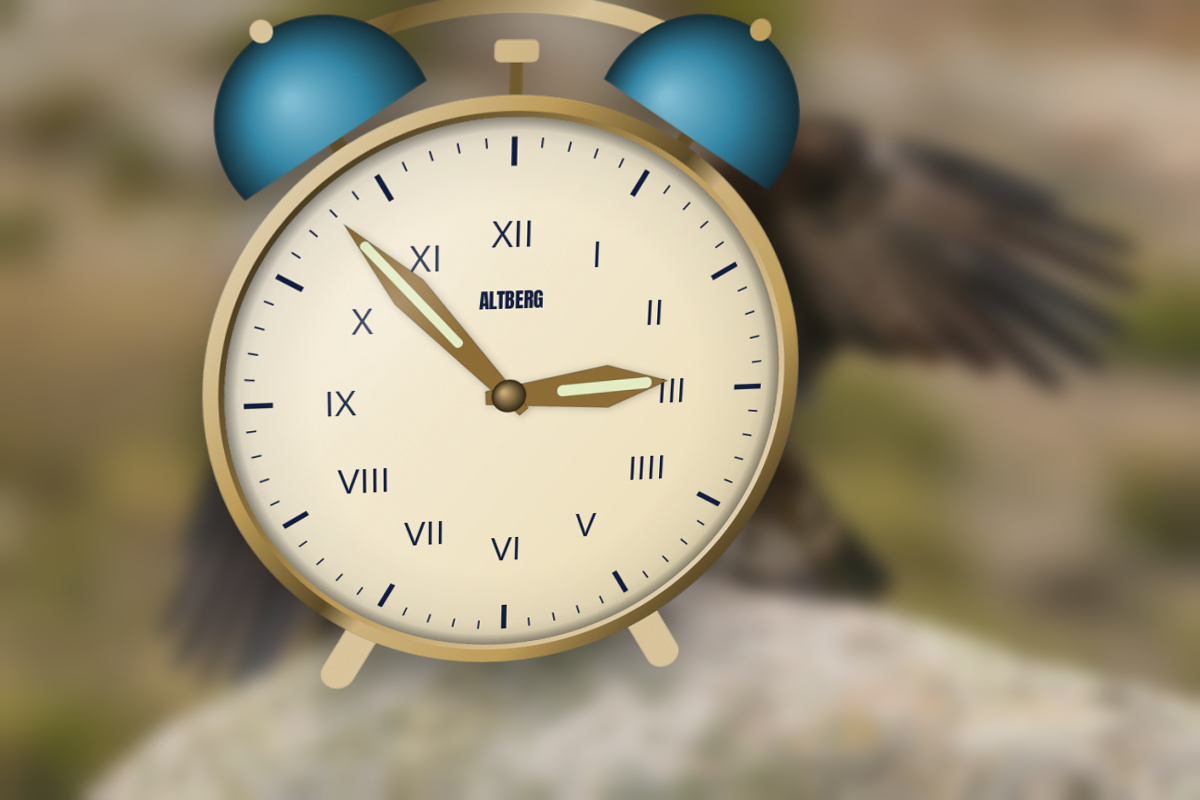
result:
2,53
